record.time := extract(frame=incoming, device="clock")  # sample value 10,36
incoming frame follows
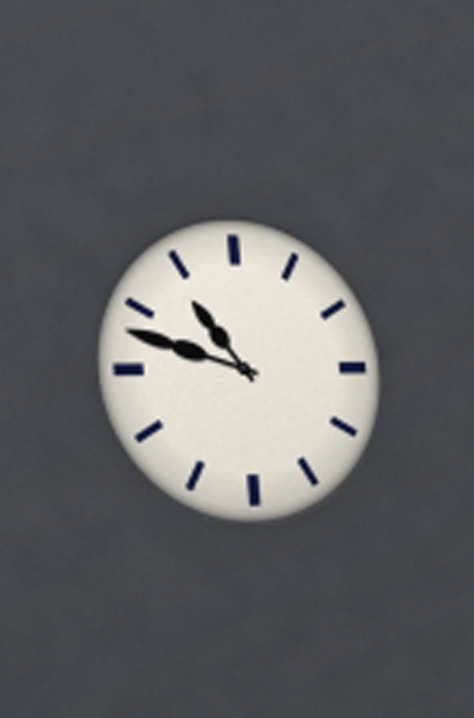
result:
10,48
